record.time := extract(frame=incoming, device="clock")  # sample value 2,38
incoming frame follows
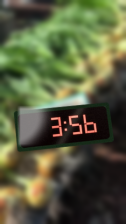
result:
3,56
